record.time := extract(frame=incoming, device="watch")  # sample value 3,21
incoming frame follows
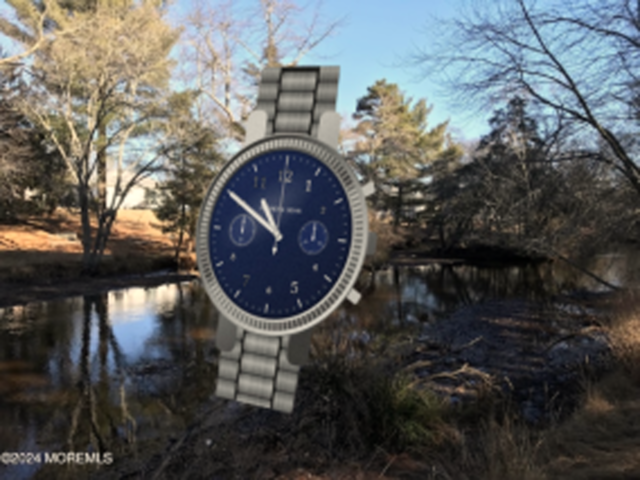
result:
10,50
